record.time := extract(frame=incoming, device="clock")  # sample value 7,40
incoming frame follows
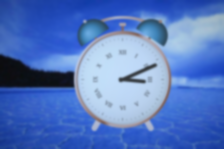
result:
3,11
